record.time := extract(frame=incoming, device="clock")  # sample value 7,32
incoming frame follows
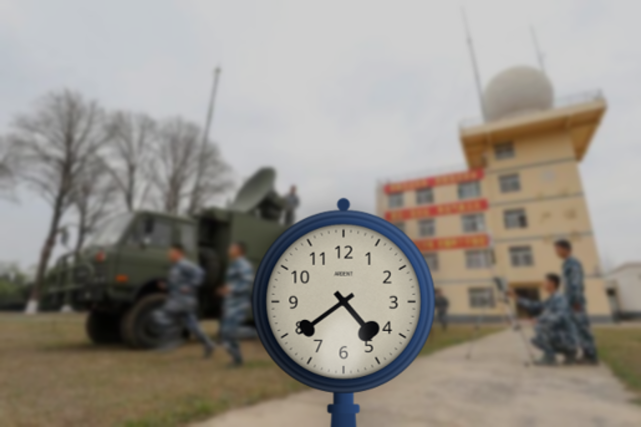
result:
4,39
